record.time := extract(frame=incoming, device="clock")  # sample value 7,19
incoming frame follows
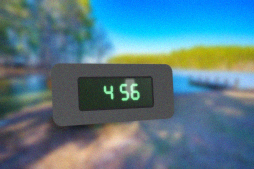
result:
4,56
